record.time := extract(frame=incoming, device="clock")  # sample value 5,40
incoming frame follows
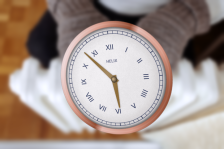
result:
5,53
